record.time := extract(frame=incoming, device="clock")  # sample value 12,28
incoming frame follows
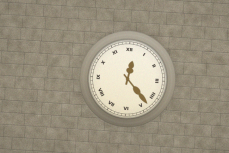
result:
12,23
